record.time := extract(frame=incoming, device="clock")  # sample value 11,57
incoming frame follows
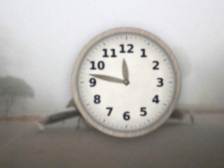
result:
11,47
